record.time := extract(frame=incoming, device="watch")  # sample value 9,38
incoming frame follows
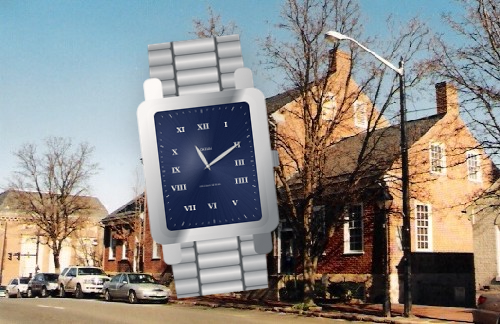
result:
11,10
